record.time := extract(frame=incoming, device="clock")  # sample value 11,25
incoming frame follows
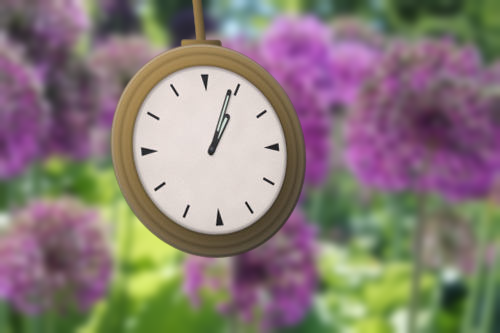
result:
1,04
